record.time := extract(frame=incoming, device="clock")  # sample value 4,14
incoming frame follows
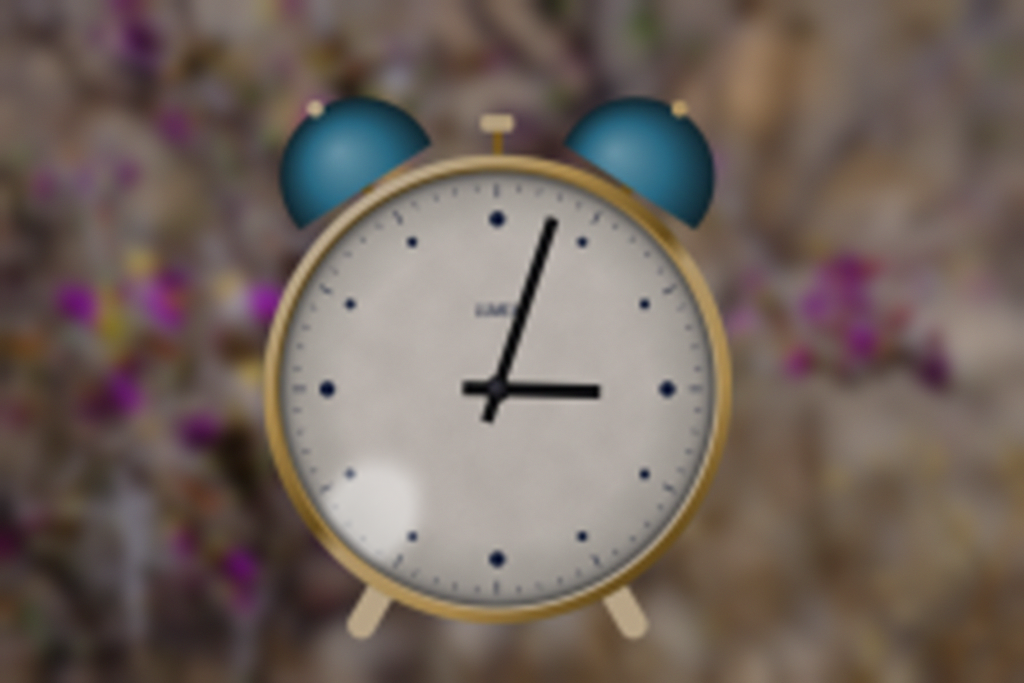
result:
3,03
